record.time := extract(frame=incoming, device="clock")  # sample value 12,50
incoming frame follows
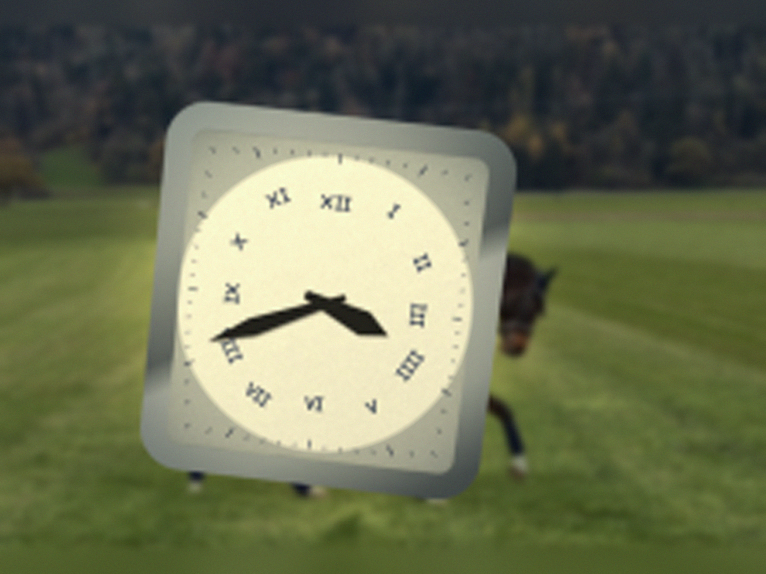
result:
3,41
